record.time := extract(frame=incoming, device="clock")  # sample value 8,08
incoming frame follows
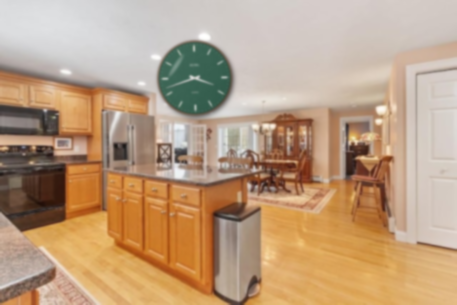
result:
3,42
